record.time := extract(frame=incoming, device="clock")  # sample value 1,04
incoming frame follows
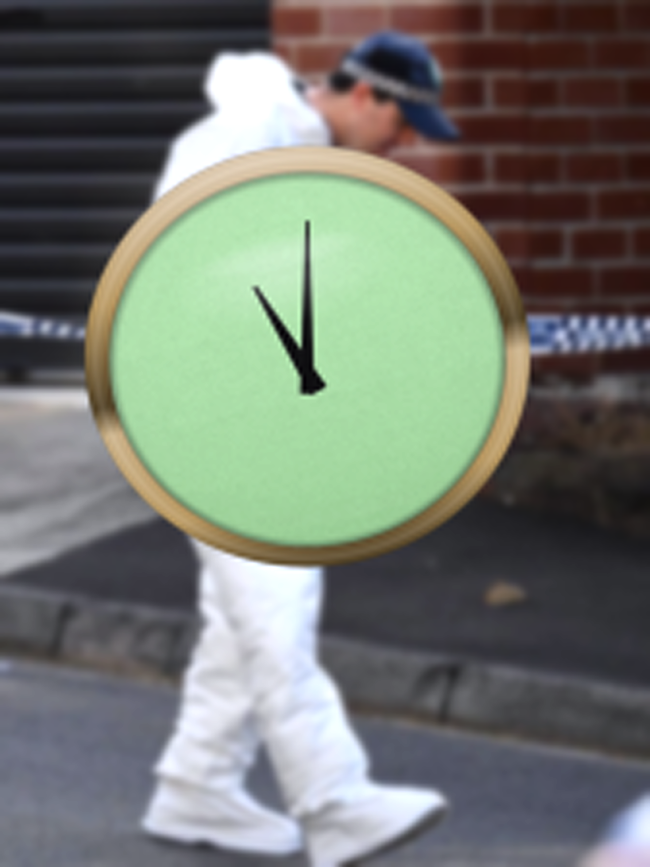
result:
11,00
